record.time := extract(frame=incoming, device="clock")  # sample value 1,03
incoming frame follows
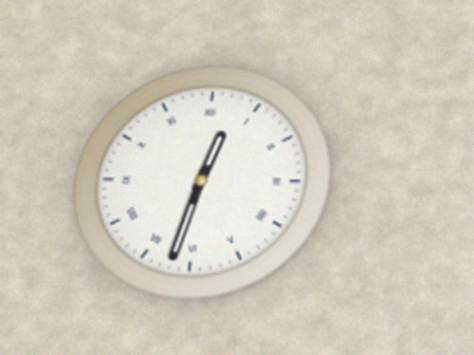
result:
12,32
